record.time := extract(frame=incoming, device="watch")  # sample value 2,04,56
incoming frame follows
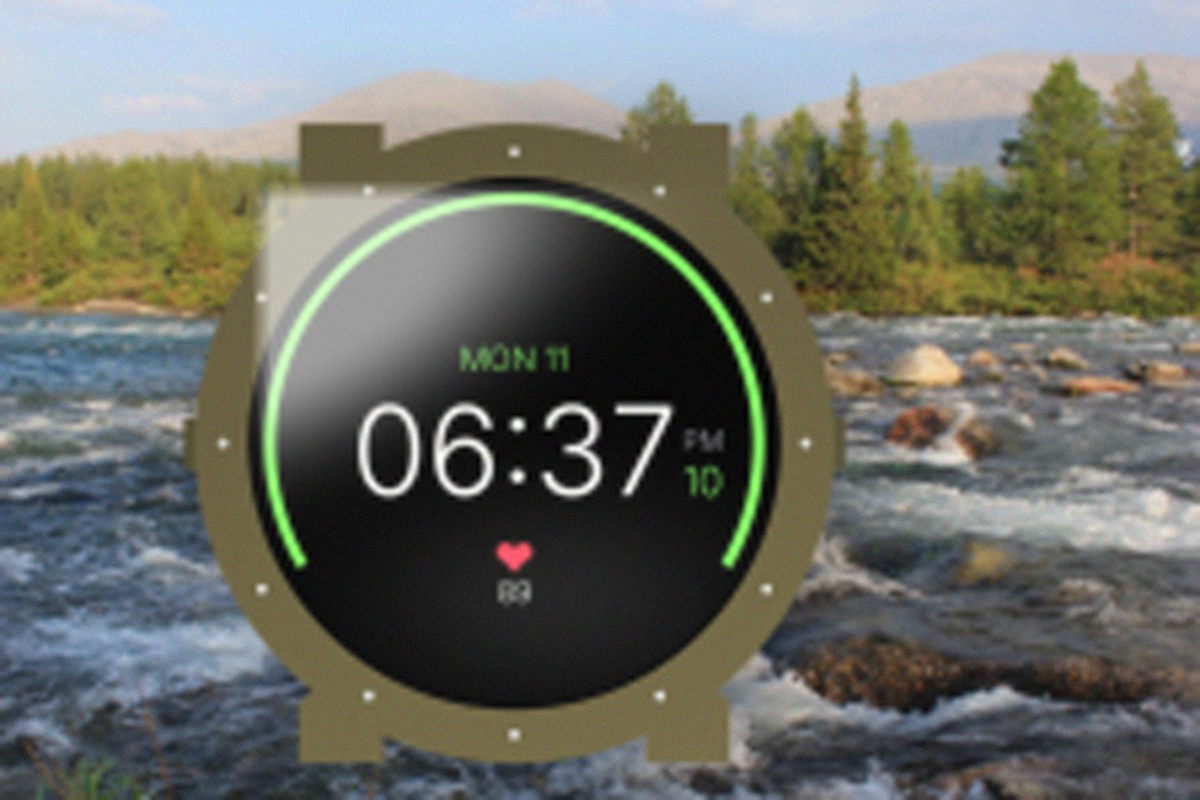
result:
6,37,10
